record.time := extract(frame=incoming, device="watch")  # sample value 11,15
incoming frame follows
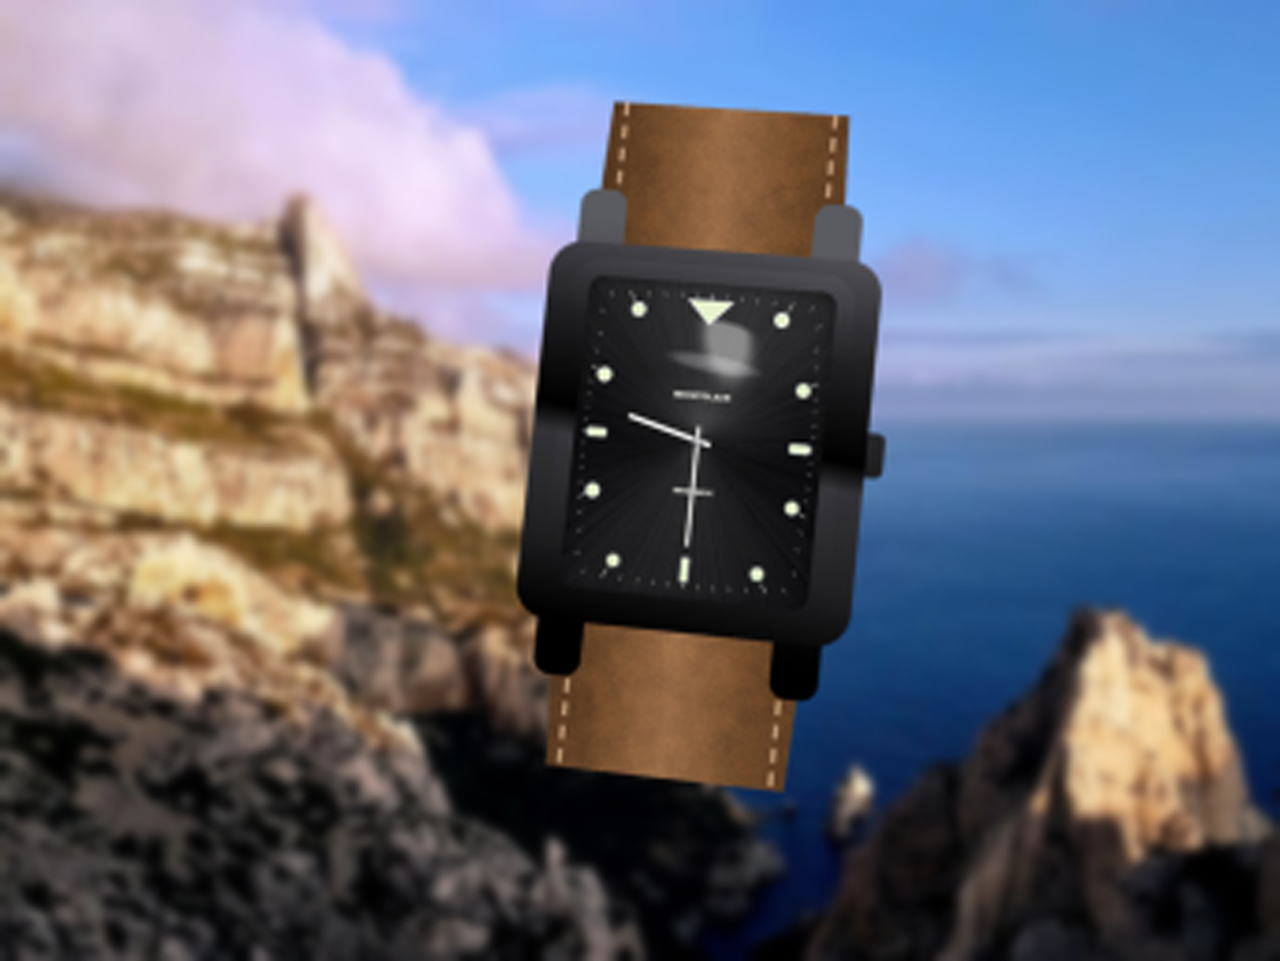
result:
9,30
